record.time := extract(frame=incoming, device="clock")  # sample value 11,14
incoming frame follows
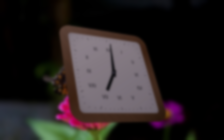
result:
7,01
